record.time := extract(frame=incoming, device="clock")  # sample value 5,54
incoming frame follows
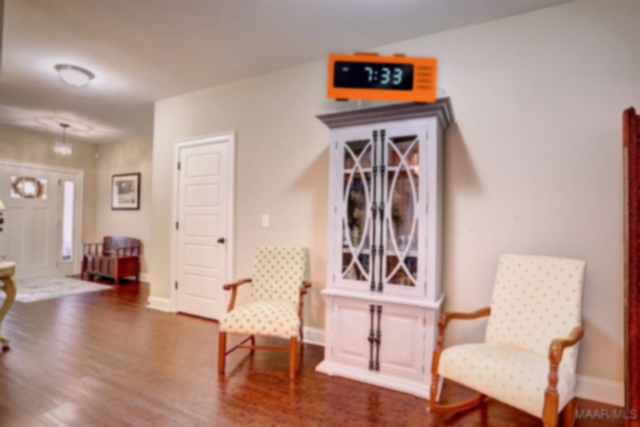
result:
7,33
